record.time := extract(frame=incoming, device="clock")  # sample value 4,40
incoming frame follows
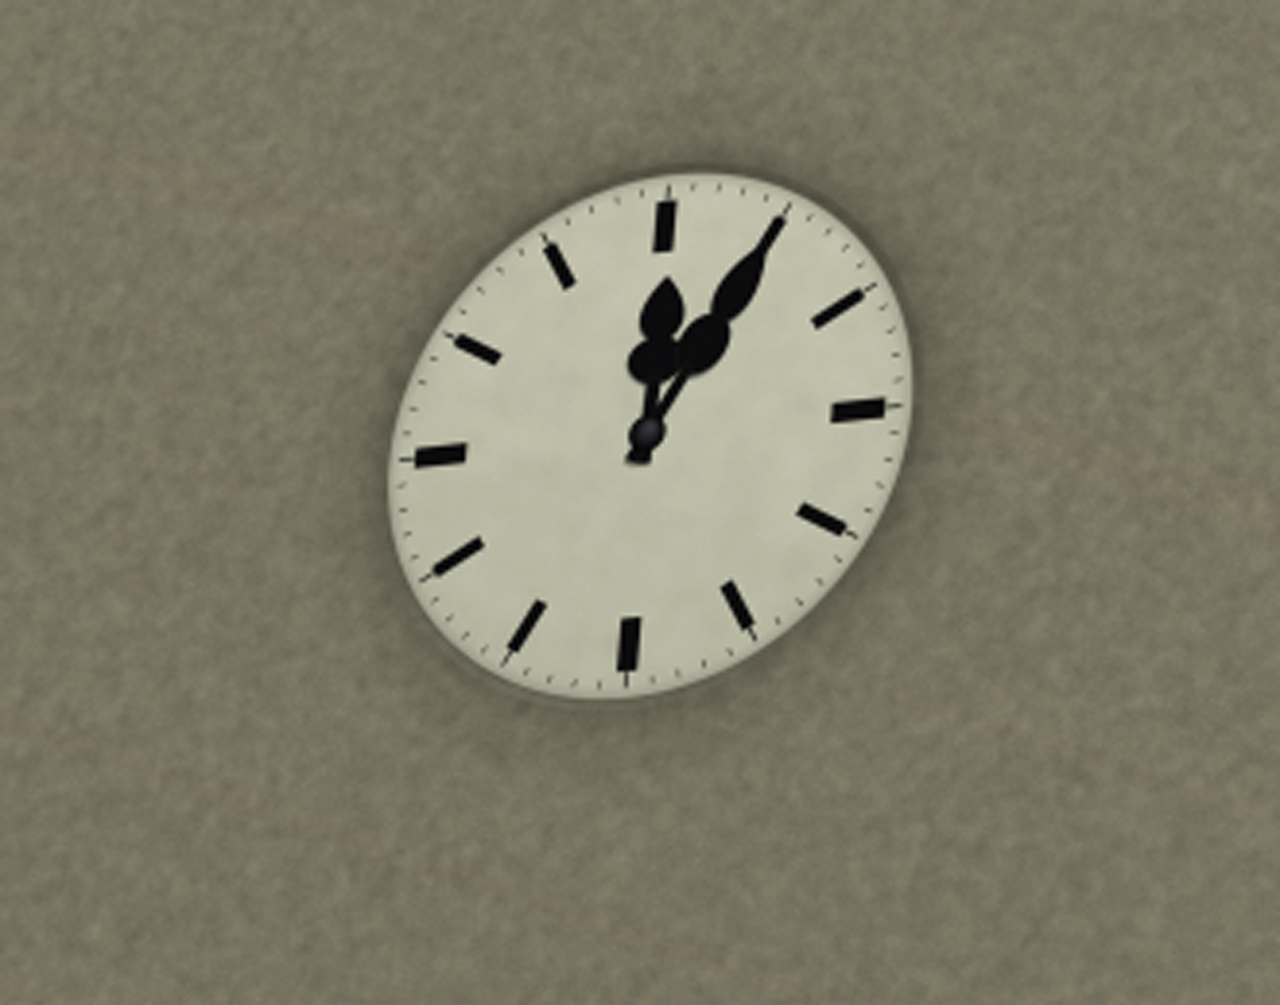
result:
12,05
